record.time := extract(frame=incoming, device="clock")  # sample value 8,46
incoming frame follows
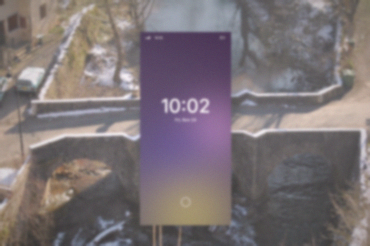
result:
10,02
